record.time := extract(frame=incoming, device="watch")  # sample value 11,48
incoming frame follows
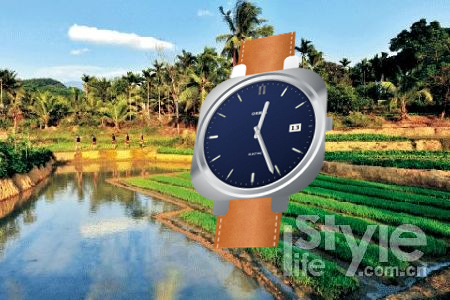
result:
12,26
